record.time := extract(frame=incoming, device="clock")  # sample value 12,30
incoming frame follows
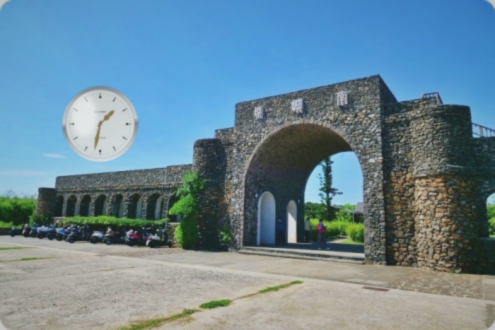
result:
1,32
